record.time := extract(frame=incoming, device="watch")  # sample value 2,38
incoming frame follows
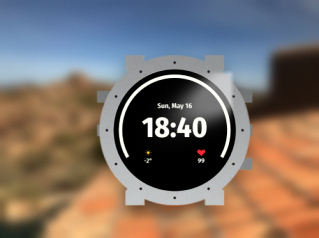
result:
18,40
